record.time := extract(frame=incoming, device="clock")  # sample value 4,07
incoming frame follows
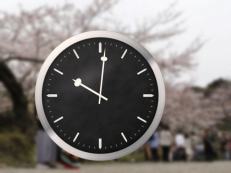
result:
10,01
